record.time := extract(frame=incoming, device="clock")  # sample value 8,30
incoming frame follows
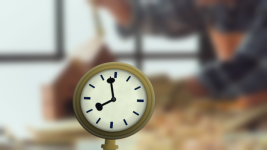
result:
7,58
